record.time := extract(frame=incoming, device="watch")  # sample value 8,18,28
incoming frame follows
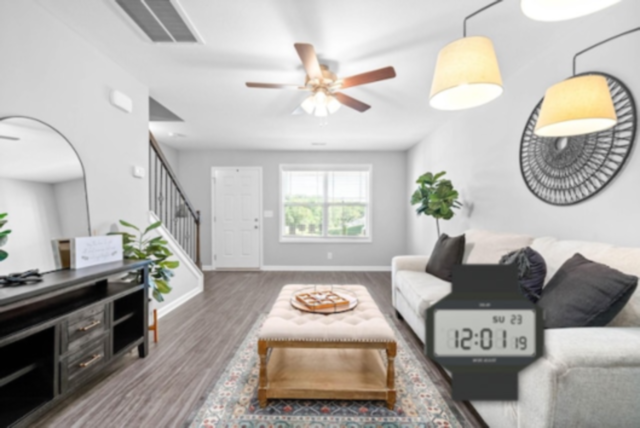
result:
12,01,19
